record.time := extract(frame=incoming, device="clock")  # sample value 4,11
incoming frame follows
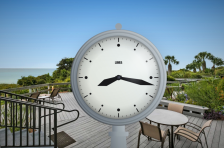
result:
8,17
